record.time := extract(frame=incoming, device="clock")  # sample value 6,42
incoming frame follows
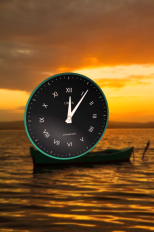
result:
12,06
